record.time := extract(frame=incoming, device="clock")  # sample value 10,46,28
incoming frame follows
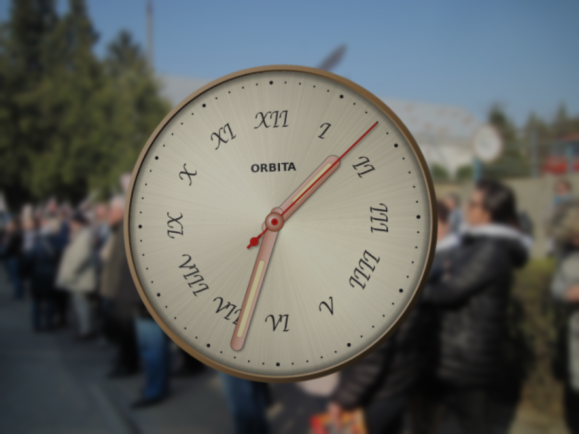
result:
1,33,08
